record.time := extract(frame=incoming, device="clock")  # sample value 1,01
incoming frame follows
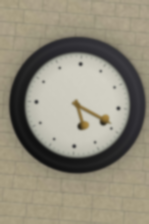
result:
5,19
